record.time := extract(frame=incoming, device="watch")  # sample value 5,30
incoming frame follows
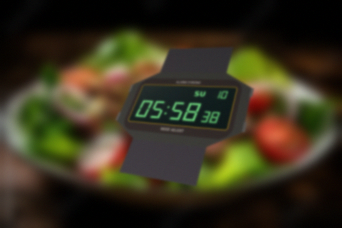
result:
5,58
